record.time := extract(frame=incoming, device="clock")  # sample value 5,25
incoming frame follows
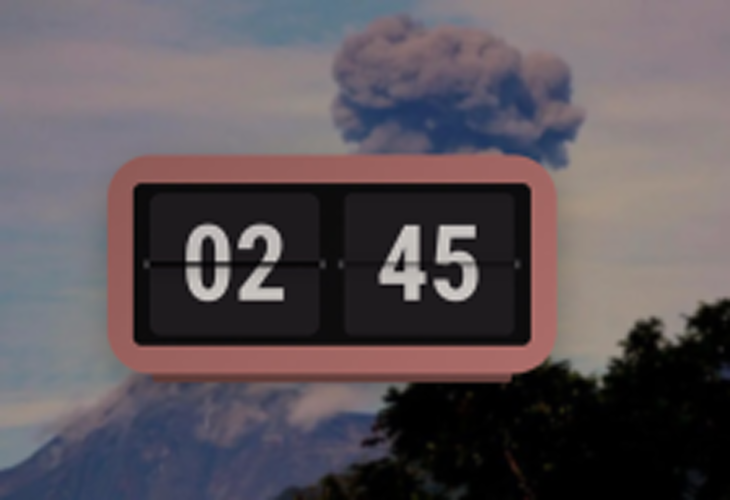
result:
2,45
